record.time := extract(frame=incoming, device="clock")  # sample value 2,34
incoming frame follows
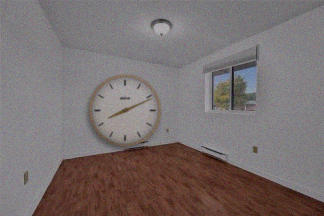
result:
8,11
